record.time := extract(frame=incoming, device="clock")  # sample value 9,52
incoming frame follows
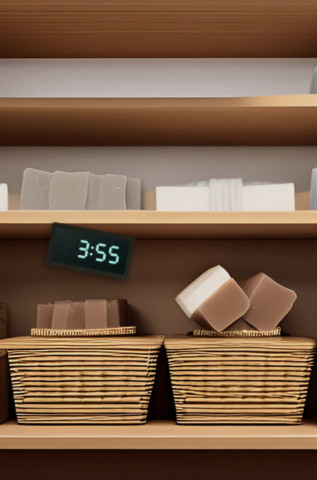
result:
3,55
